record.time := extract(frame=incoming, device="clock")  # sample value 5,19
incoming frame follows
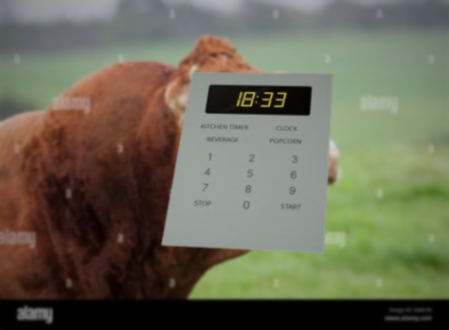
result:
18,33
